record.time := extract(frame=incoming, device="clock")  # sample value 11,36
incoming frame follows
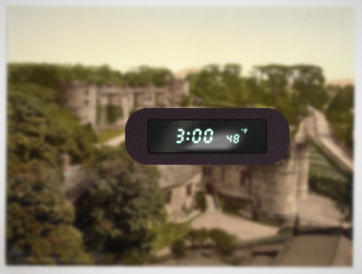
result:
3,00
